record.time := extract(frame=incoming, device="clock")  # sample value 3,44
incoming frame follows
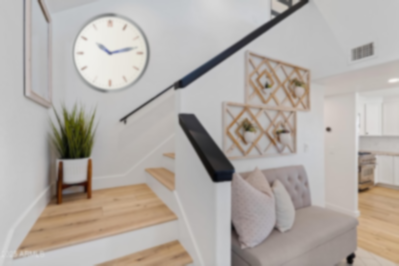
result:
10,13
